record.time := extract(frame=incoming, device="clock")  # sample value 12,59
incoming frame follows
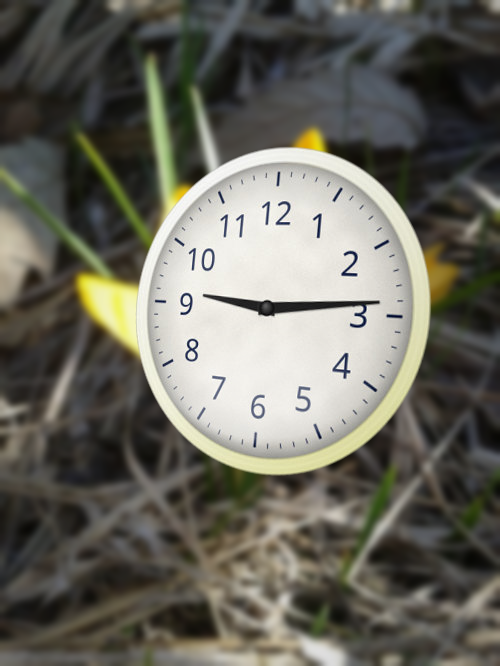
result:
9,14
